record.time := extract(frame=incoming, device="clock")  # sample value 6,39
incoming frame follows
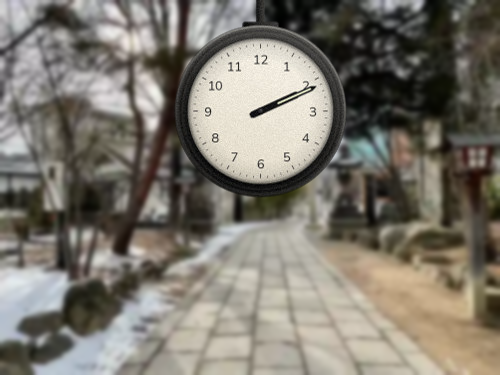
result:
2,11
